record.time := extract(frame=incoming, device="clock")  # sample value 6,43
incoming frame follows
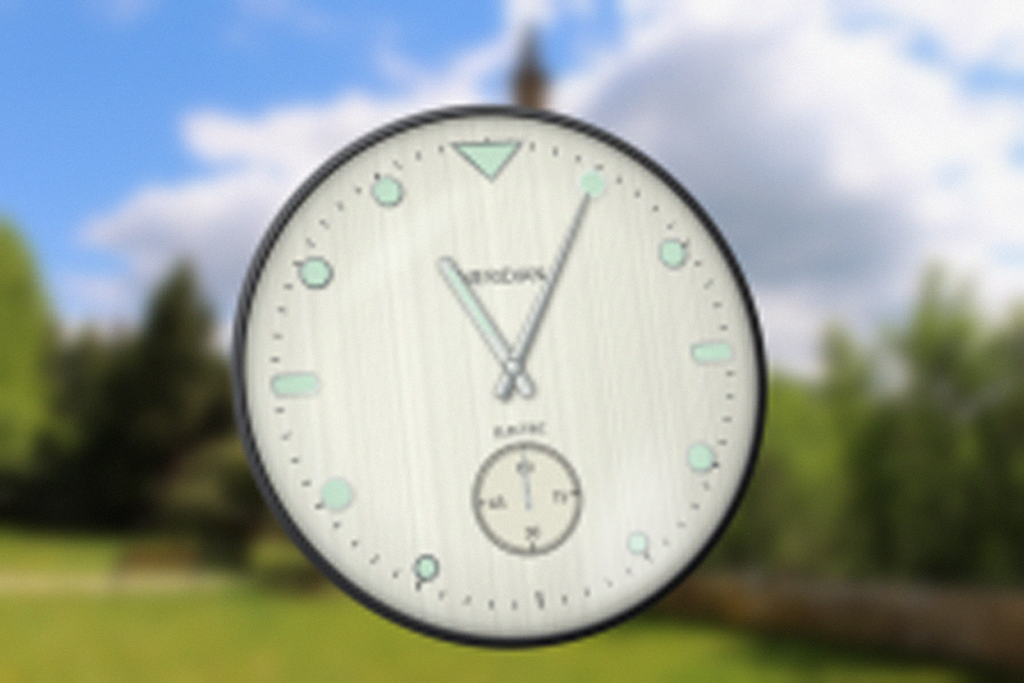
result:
11,05
